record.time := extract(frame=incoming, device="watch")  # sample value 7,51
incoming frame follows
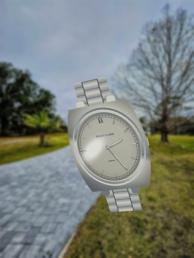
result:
2,25
